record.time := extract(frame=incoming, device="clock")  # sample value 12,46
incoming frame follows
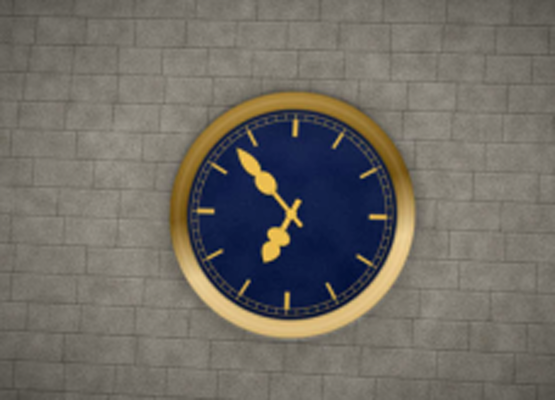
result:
6,53
